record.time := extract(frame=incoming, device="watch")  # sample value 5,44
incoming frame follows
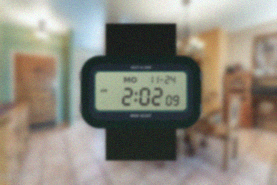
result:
2,02
